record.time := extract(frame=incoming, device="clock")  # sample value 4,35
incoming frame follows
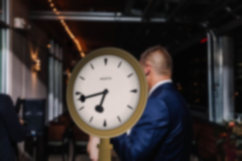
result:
6,43
